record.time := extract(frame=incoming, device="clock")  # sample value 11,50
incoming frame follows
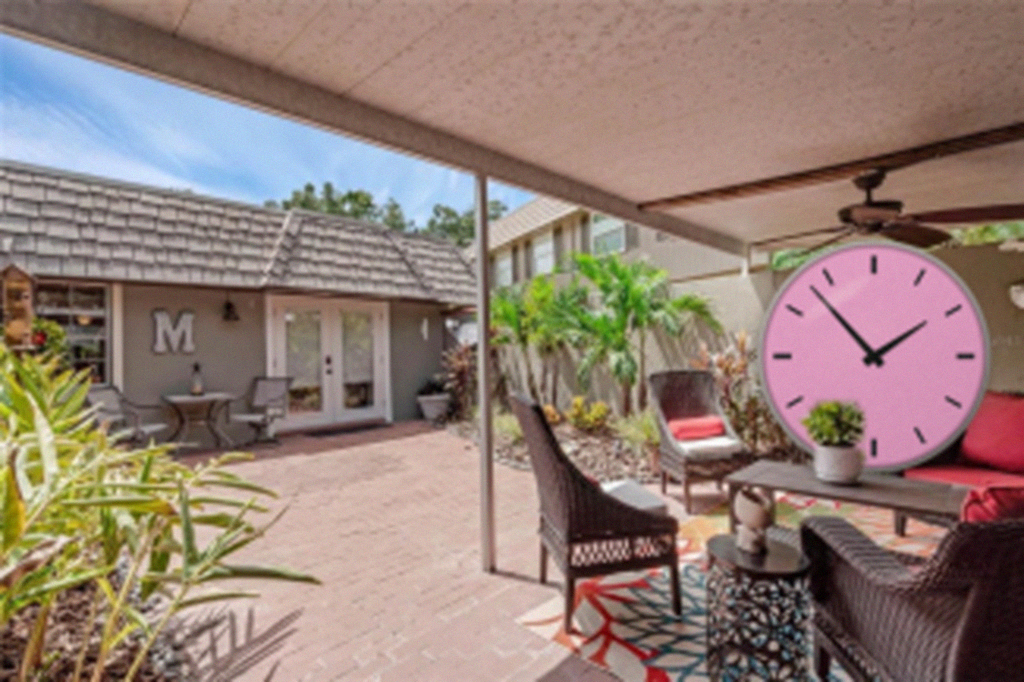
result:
1,53
